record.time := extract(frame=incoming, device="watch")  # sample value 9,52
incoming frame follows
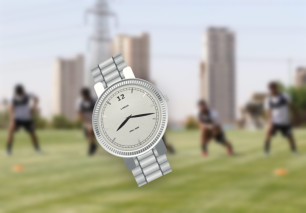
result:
8,18
